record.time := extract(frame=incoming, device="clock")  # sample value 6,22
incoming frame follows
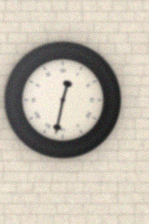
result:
12,32
